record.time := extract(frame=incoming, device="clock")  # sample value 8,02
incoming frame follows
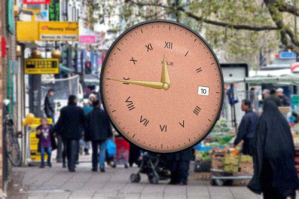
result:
11,45
